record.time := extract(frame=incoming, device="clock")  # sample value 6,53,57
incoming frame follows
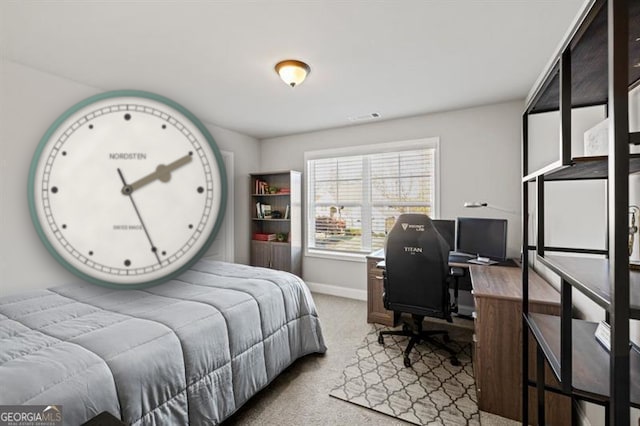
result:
2,10,26
